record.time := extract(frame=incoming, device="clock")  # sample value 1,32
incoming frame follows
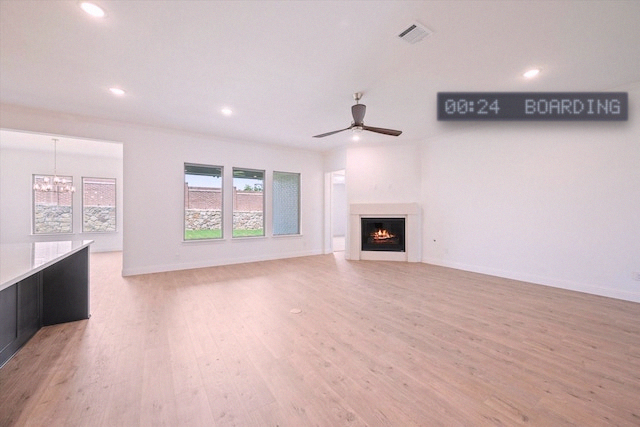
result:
0,24
